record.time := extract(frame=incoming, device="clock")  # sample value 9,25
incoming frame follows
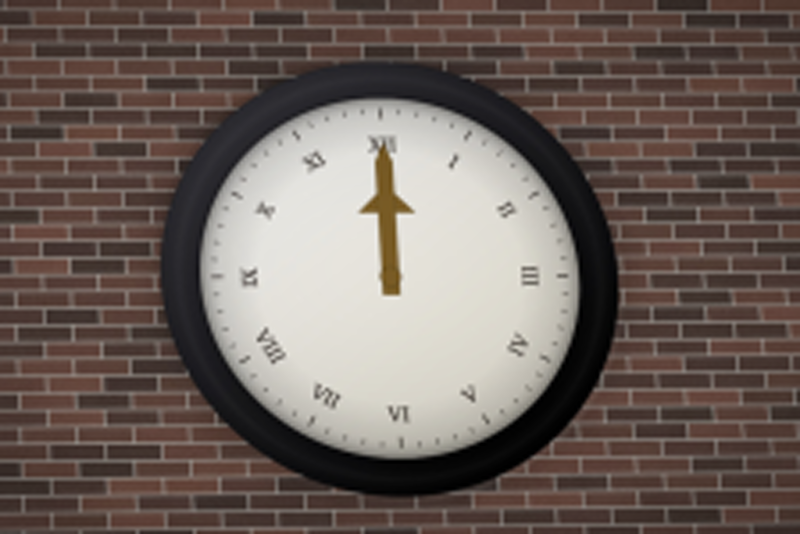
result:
12,00
